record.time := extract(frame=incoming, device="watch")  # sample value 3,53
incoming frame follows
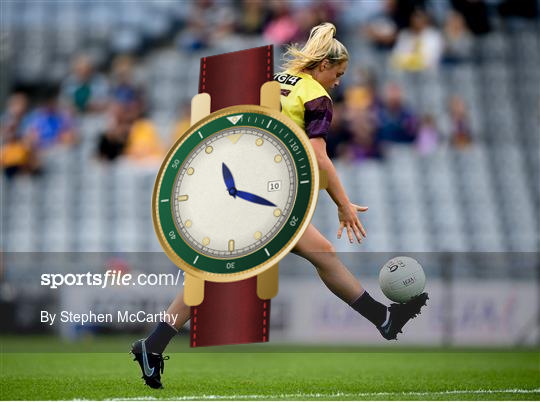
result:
11,19
